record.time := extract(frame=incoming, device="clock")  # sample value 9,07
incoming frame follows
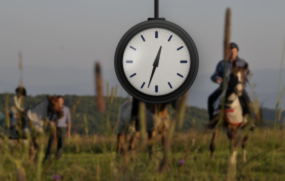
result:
12,33
